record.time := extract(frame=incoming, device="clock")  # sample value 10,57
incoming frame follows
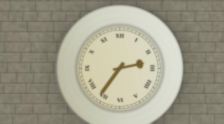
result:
2,36
